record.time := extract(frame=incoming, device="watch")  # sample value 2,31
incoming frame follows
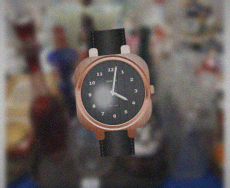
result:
4,02
